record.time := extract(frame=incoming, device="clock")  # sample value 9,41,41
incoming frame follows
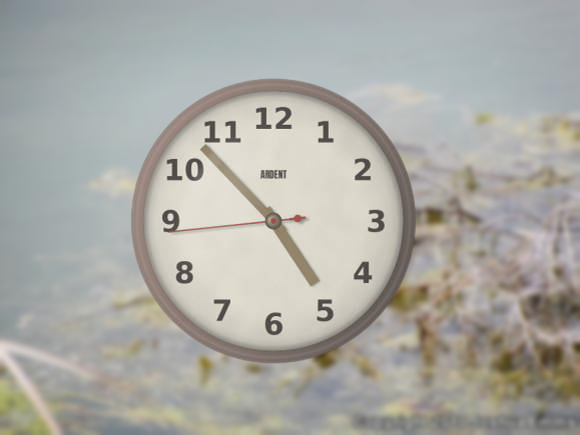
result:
4,52,44
